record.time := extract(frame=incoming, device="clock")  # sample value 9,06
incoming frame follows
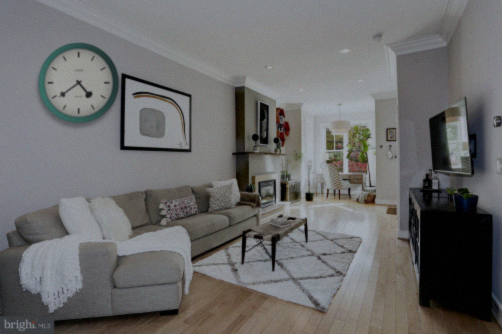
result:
4,39
